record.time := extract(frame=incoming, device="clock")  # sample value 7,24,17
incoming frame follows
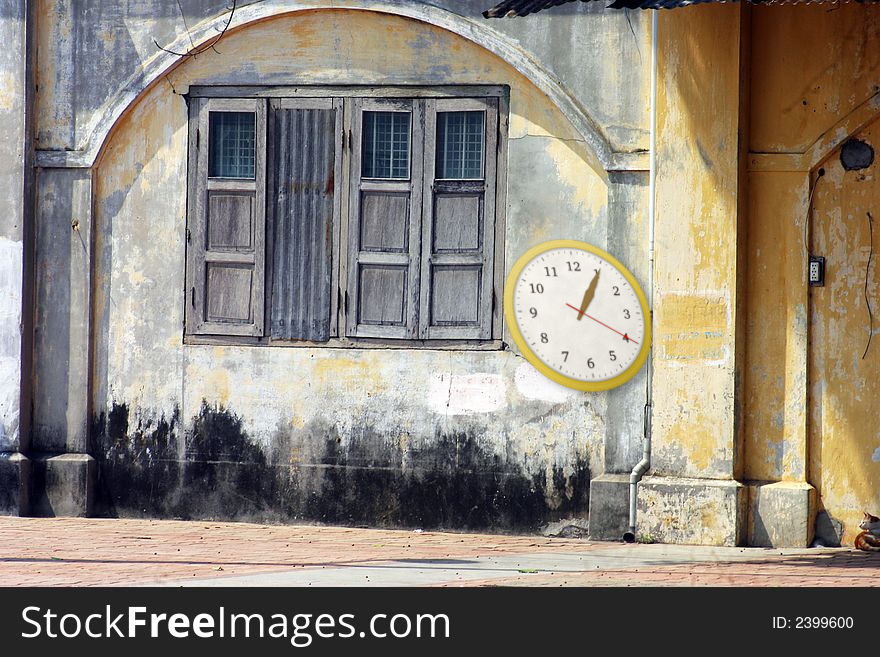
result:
1,05,20
